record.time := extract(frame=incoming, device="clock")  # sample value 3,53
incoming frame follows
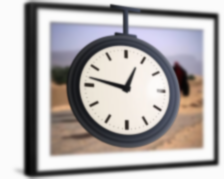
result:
12,47
